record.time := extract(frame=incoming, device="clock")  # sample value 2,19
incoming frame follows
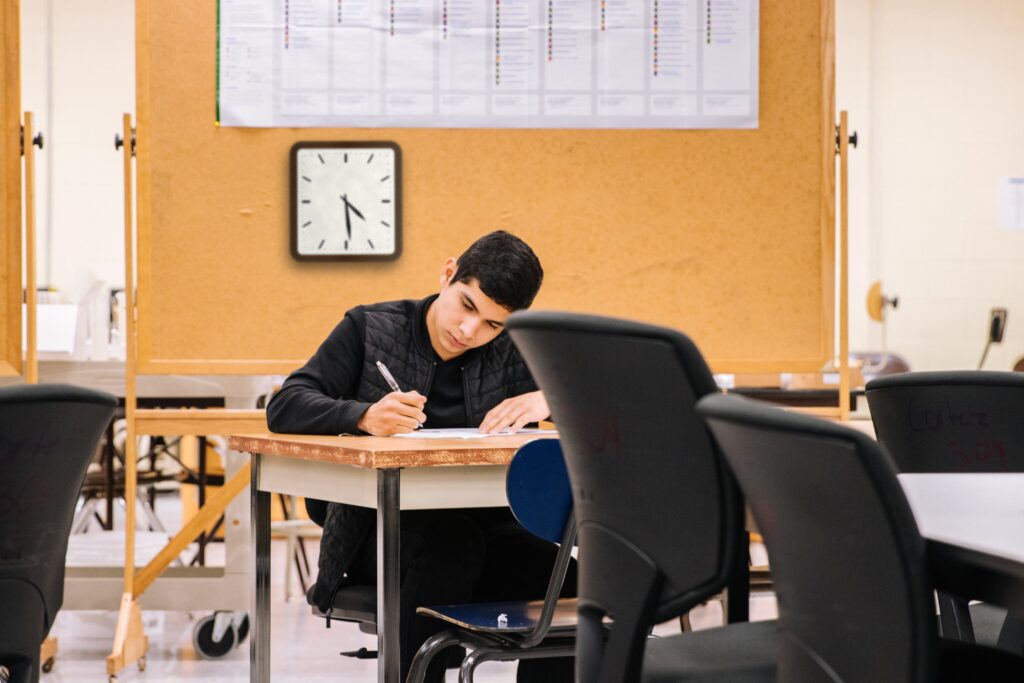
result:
4,29
